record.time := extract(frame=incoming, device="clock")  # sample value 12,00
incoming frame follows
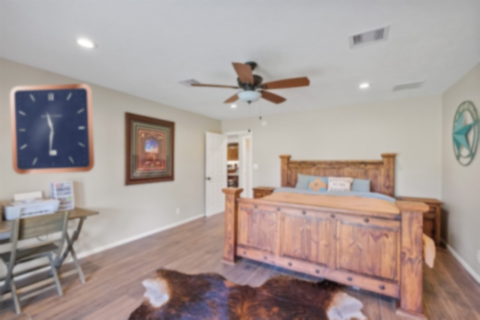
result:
11,31
